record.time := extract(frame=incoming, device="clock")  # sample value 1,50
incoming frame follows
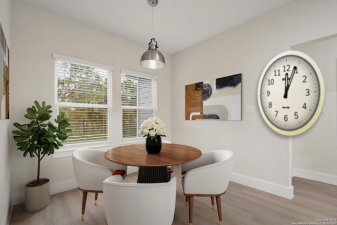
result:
12,04
